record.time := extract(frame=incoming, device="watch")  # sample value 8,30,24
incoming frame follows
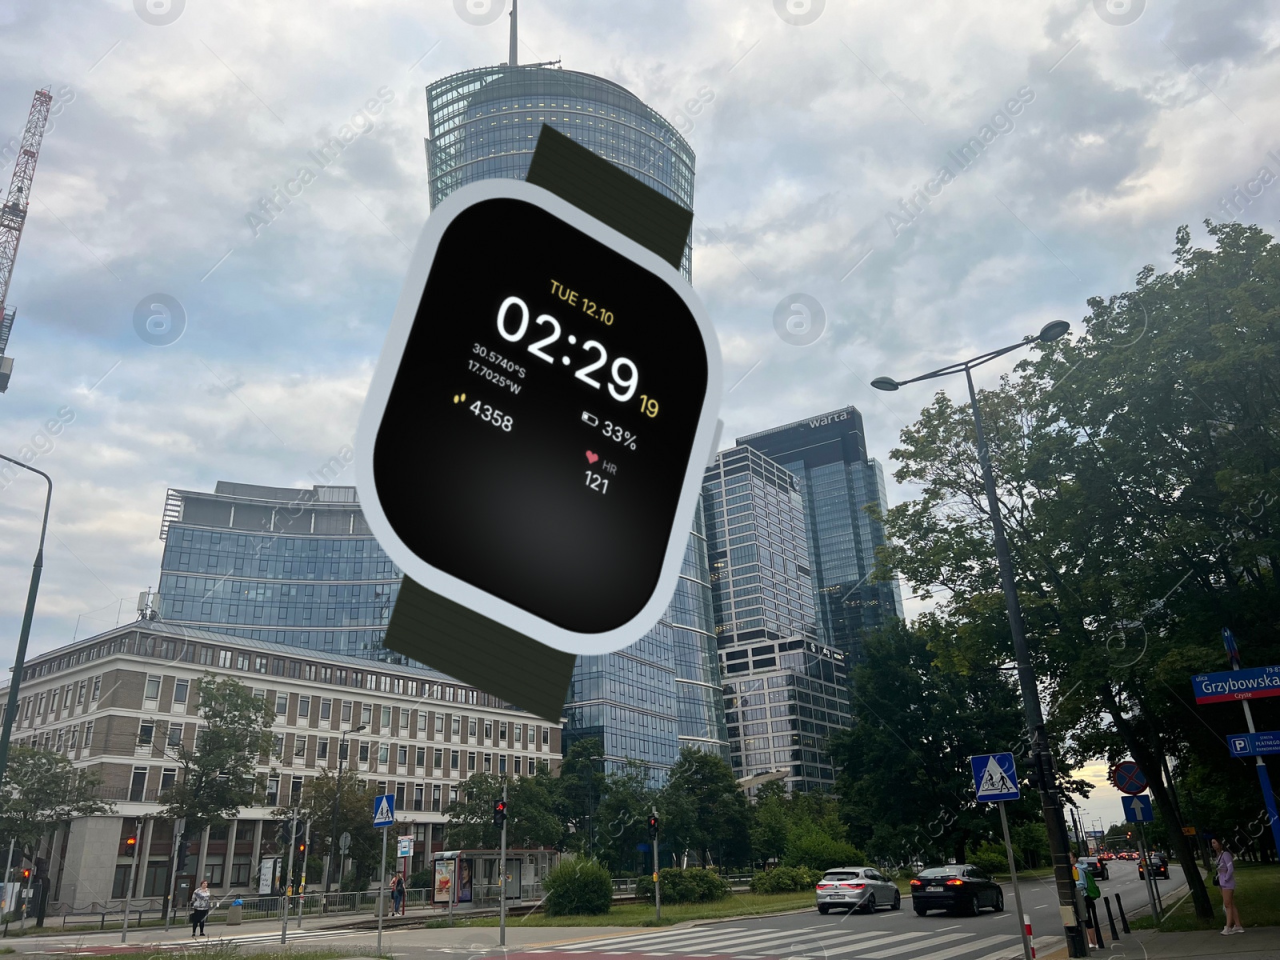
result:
2,29,19
